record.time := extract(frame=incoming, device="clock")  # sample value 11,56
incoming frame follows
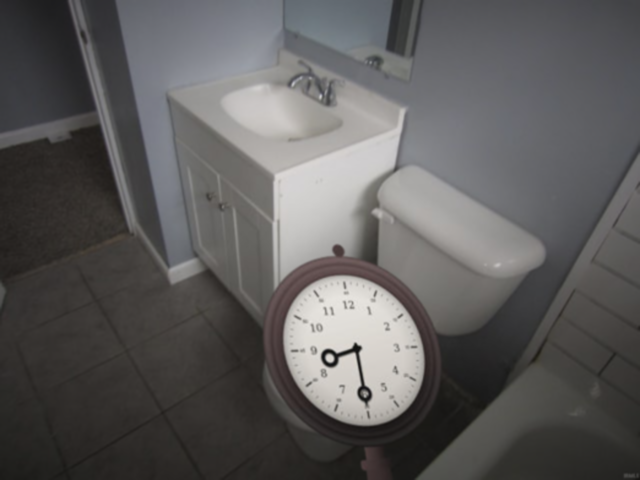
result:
8,30
